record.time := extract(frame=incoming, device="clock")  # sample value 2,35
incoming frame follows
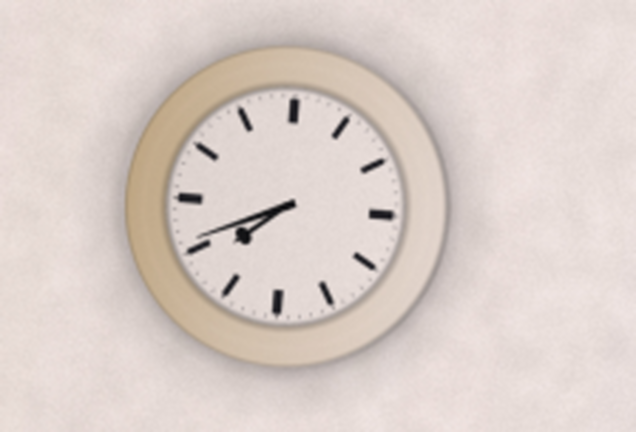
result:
7,41
